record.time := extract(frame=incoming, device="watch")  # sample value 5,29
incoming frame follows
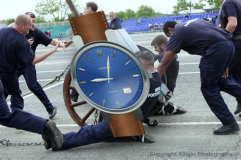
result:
9,03
